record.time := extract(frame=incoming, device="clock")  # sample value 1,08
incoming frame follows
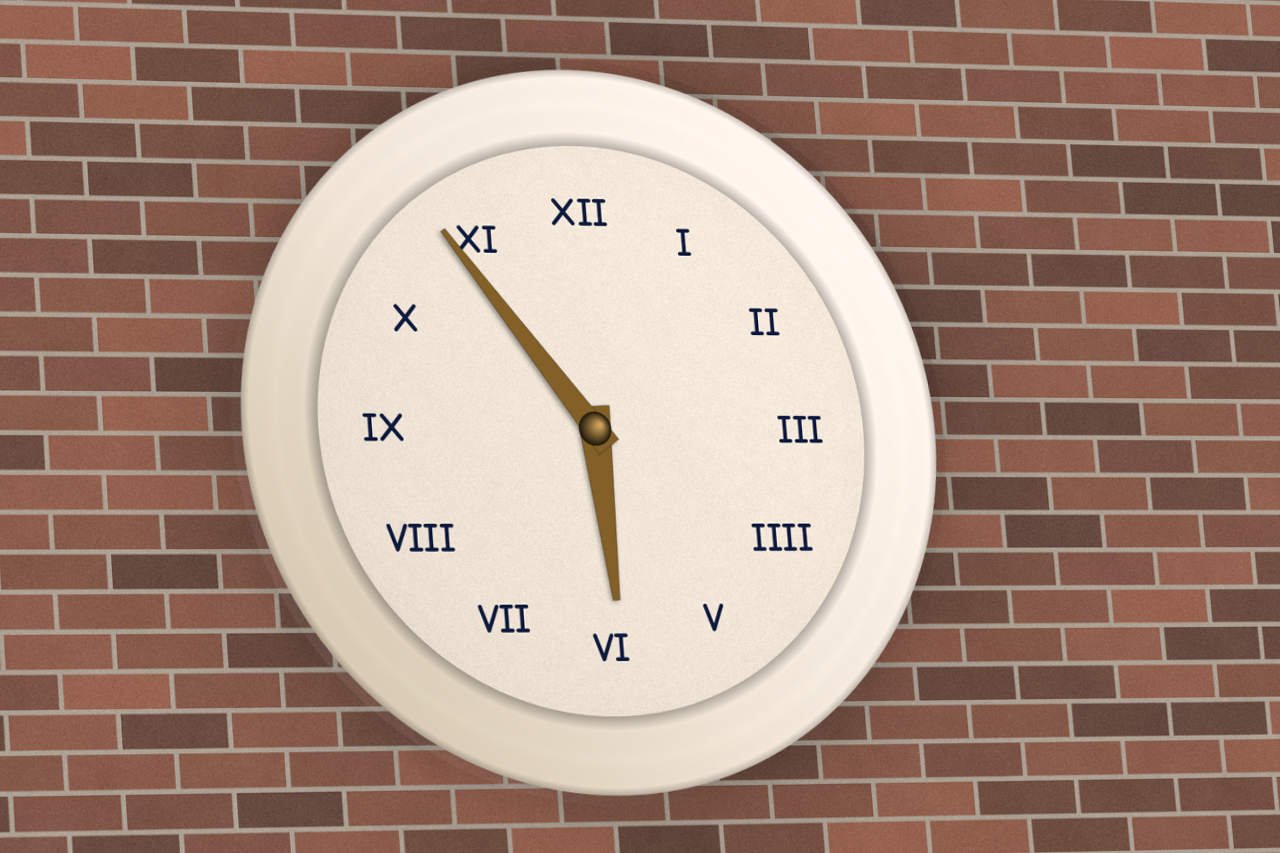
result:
5,54
